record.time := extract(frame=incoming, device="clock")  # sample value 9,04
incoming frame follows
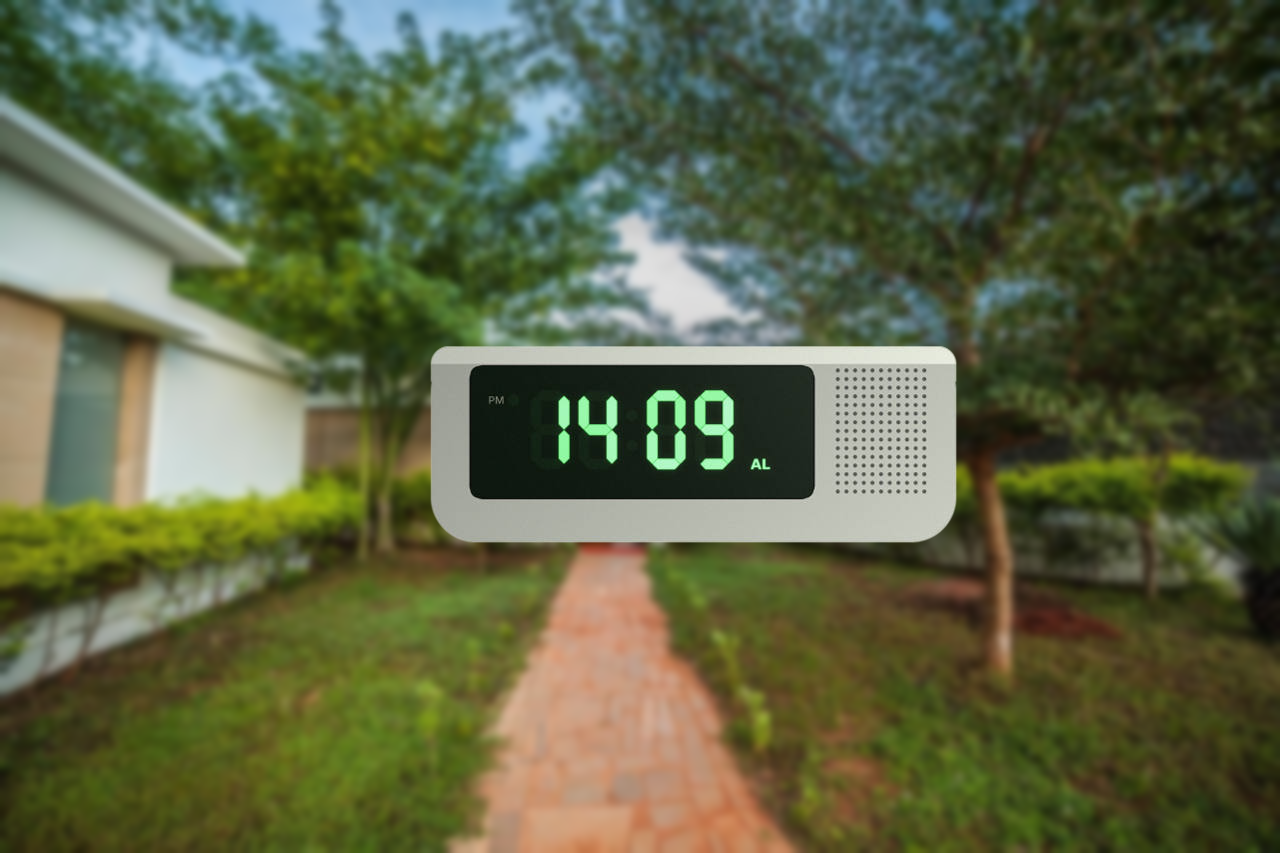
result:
14,09
